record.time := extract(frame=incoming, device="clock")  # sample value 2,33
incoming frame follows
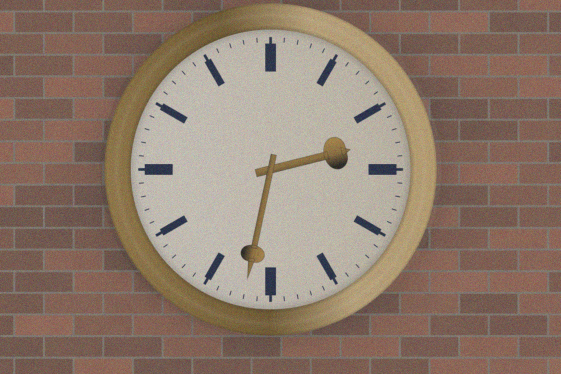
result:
2,32
